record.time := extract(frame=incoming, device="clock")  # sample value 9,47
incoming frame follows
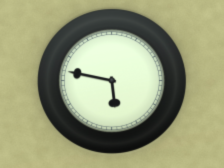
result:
5,47
